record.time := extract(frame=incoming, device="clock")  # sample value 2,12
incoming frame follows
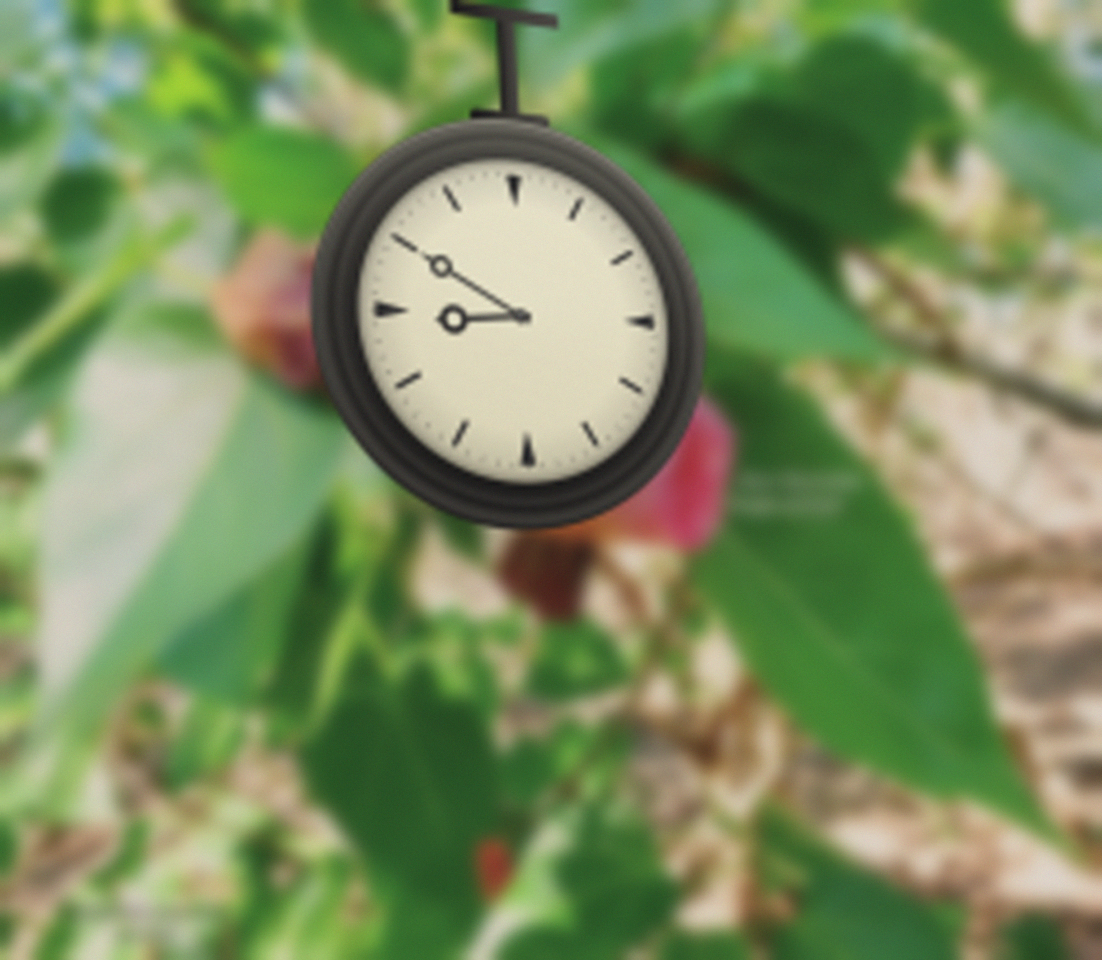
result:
8,50
